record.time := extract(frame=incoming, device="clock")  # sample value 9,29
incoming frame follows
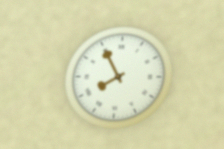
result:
7,55
